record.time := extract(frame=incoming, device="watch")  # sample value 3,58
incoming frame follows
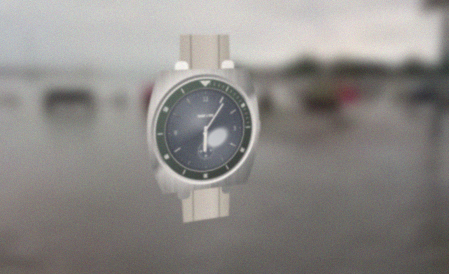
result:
6,06
